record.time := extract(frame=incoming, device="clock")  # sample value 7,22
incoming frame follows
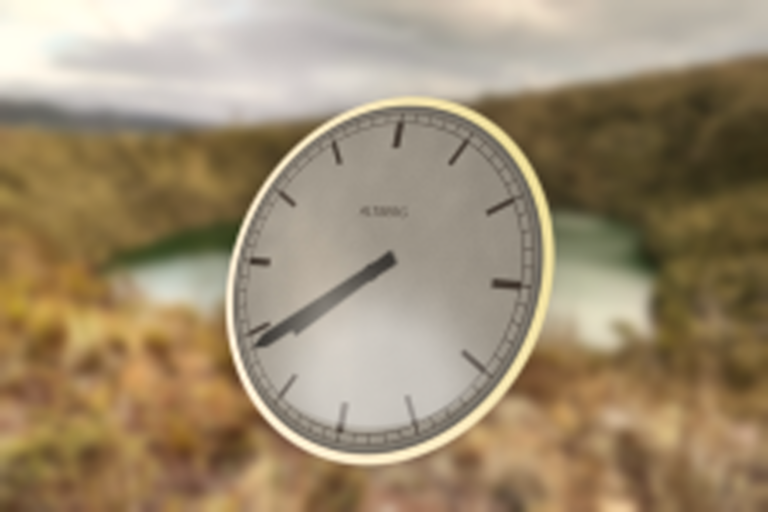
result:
7,39
